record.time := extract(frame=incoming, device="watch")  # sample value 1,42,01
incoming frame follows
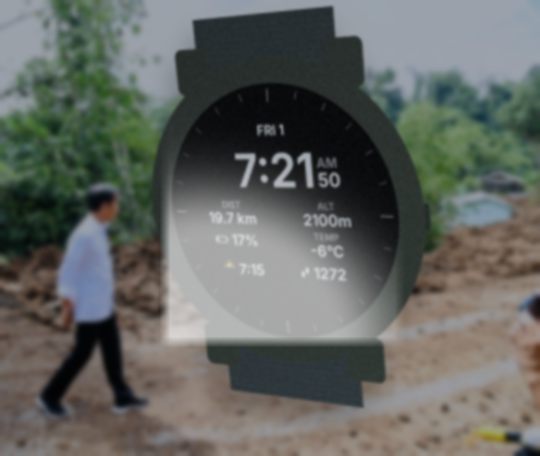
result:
7,21,50
